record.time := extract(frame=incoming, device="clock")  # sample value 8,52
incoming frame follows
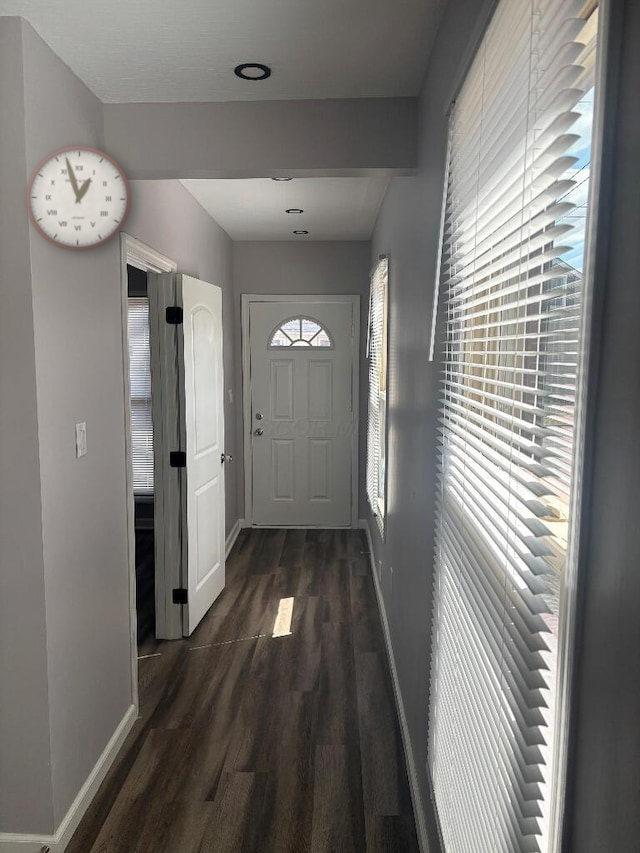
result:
12,57
